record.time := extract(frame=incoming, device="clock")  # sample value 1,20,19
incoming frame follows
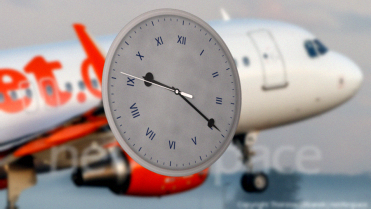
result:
9,19,46
